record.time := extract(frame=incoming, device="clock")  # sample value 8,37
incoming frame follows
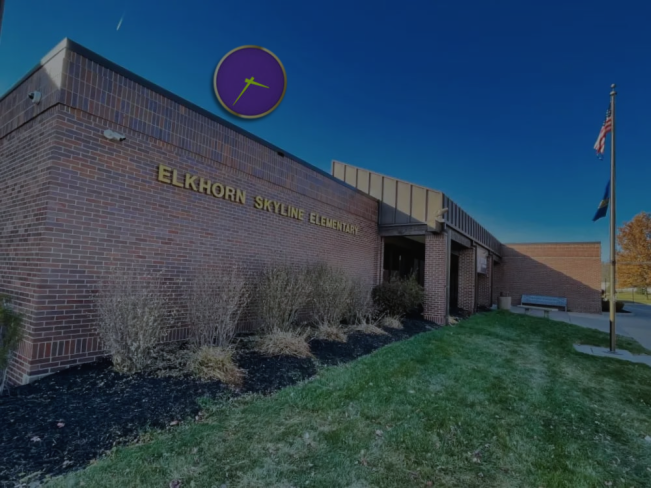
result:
3,36
